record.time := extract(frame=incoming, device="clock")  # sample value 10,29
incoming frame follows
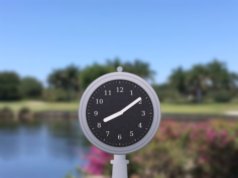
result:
8,09
